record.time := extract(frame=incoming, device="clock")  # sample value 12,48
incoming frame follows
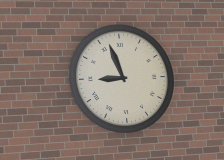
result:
8,57
